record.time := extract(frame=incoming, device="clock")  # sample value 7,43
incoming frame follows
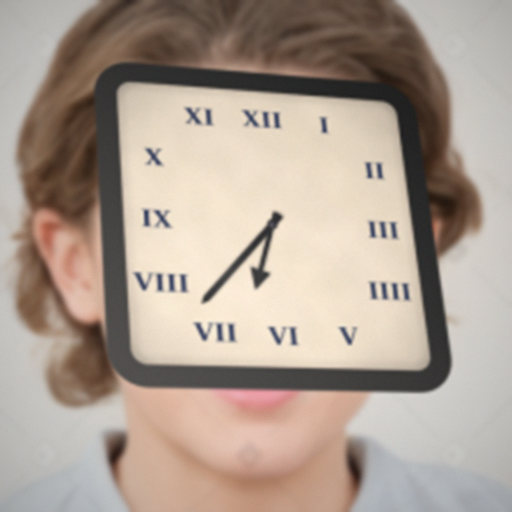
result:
6,37
